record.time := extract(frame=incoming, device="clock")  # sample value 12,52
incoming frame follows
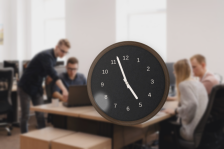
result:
4,57
